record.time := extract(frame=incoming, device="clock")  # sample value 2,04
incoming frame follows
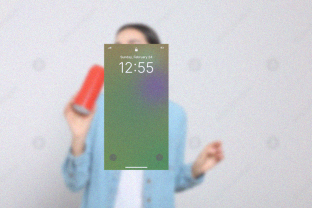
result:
12,55
